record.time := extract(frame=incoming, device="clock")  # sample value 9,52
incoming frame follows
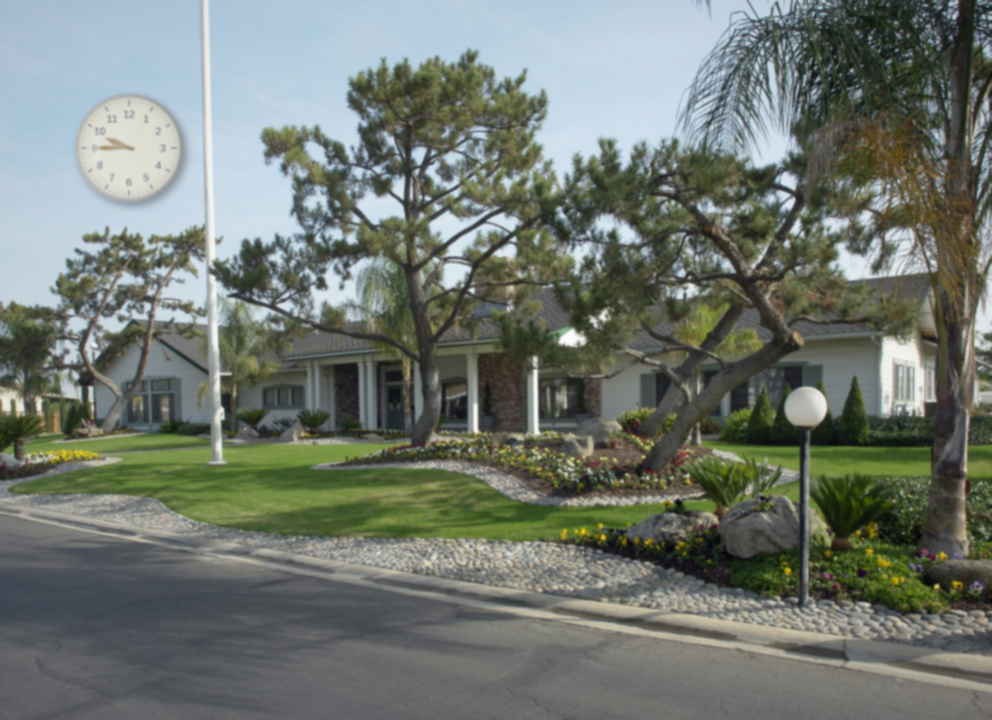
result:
9,45
